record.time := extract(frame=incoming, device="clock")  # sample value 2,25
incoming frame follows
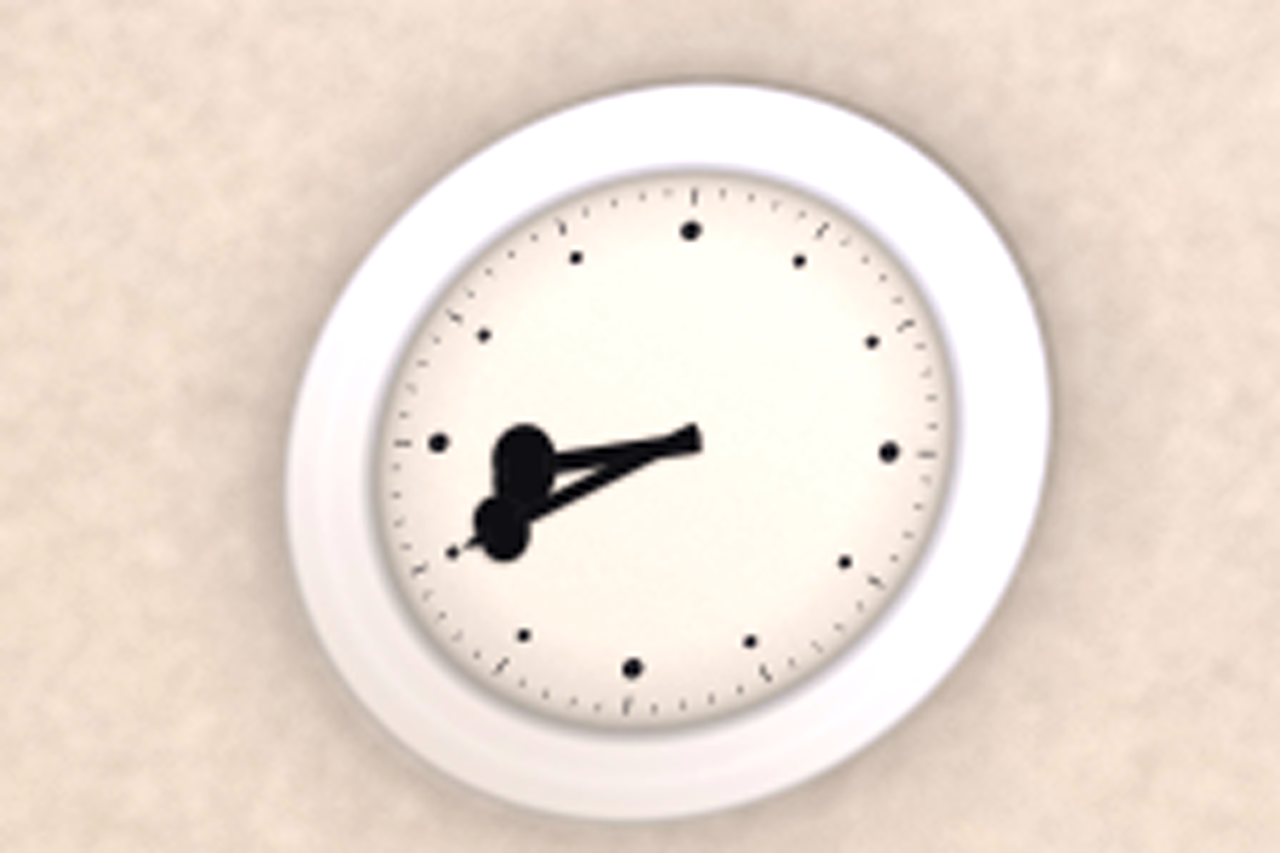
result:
8,40
